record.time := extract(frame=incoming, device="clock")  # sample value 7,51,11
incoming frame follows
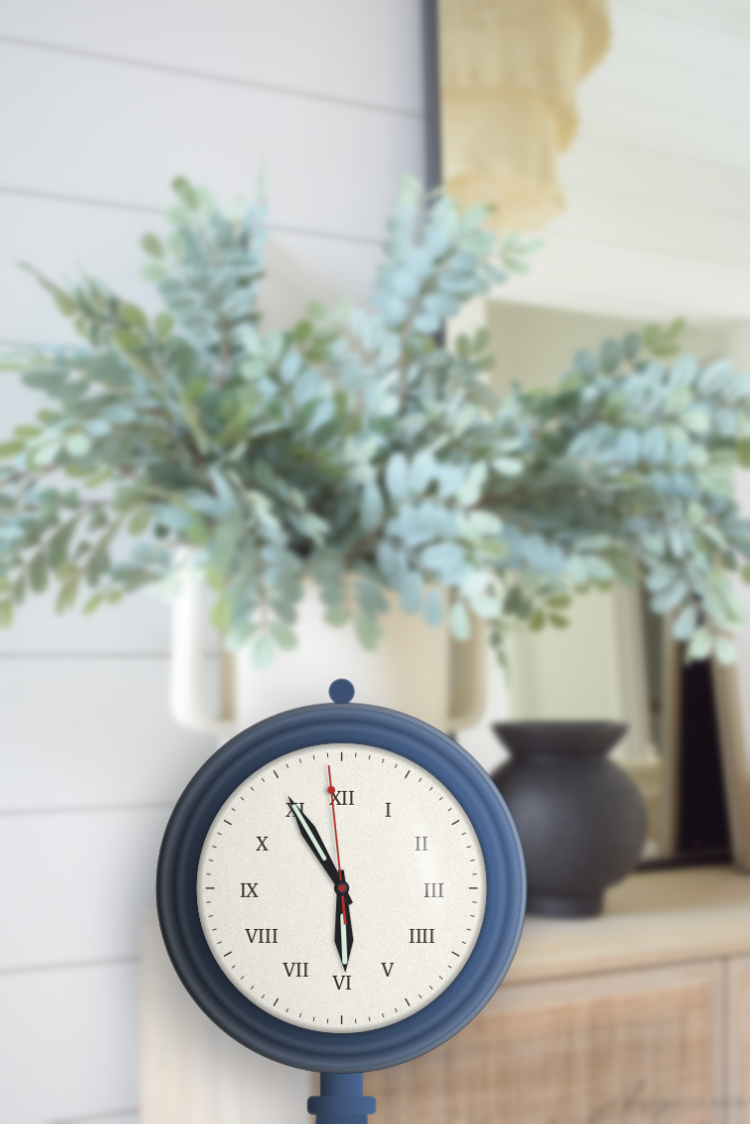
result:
5,54,59
